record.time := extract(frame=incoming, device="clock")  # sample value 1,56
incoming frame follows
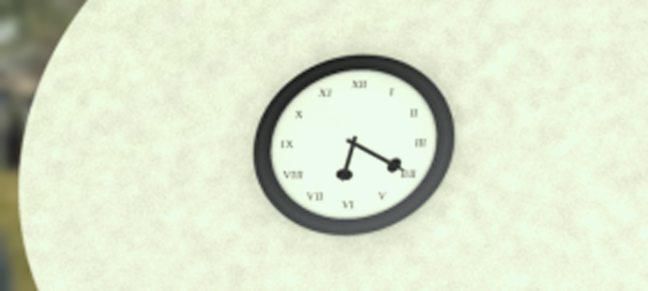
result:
6,20
